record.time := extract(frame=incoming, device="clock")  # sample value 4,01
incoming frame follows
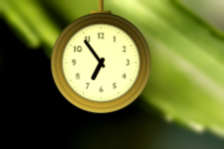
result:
6,54
